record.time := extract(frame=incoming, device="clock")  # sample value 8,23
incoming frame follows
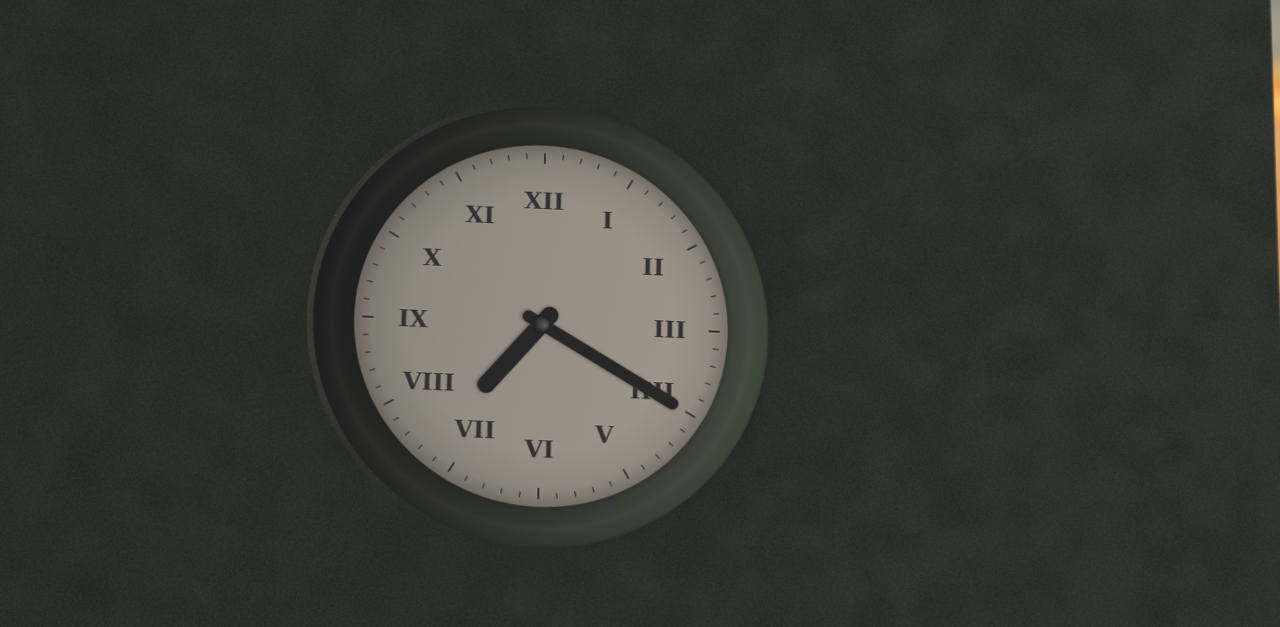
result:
7,20
